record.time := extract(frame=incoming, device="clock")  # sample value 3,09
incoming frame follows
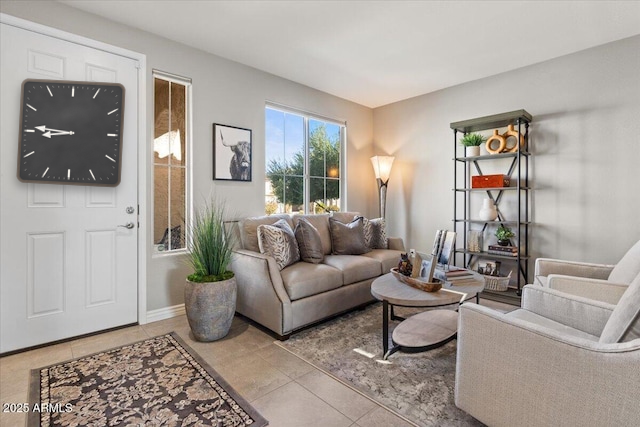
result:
8,46
